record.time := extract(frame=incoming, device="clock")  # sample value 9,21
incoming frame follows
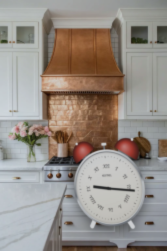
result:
9,16
